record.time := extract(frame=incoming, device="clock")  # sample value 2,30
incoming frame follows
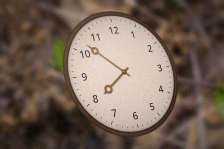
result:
7,52
